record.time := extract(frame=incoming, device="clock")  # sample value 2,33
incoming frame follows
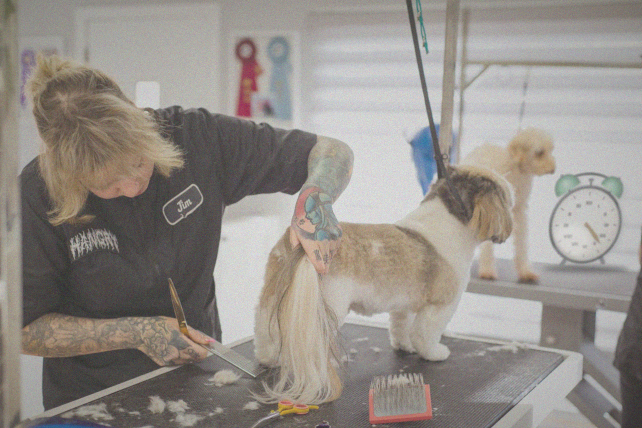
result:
4,23
